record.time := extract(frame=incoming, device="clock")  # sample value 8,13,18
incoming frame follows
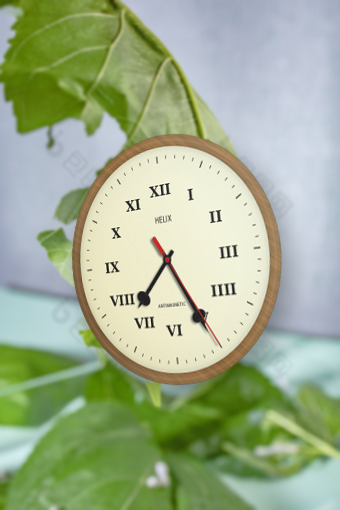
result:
7,25,25
